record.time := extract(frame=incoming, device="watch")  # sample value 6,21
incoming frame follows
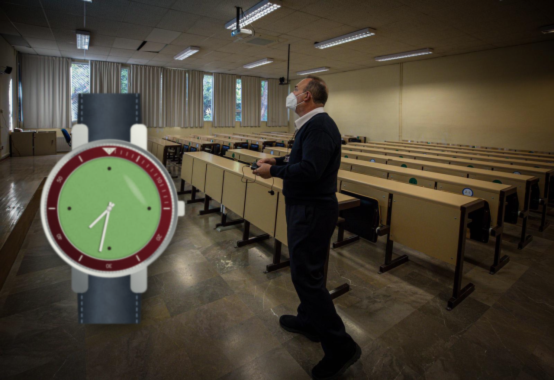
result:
7,32
